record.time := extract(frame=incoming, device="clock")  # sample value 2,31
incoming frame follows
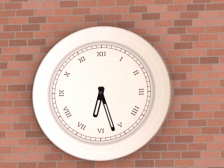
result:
6,27
